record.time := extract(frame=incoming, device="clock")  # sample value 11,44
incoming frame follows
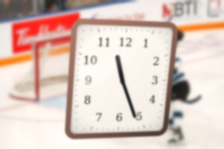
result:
11,26
